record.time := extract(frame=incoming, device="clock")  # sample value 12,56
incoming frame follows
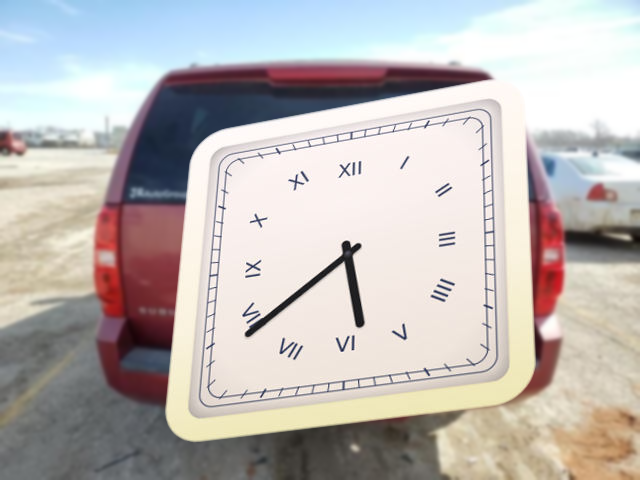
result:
5,39
